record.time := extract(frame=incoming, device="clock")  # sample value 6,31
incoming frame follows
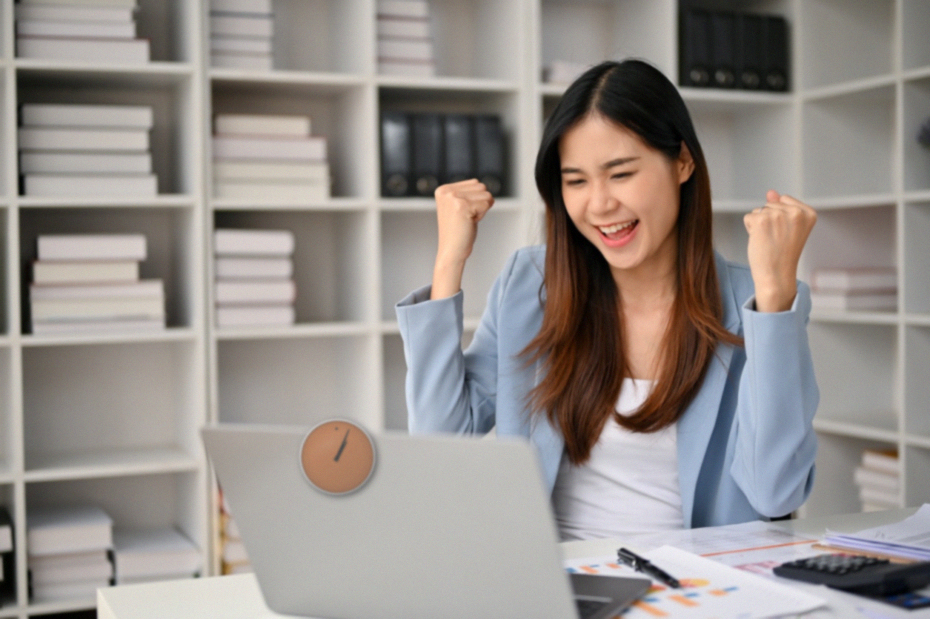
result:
1,04
